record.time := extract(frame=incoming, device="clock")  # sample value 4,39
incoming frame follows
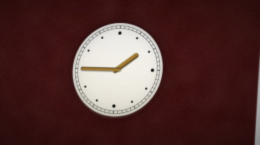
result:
1,45
